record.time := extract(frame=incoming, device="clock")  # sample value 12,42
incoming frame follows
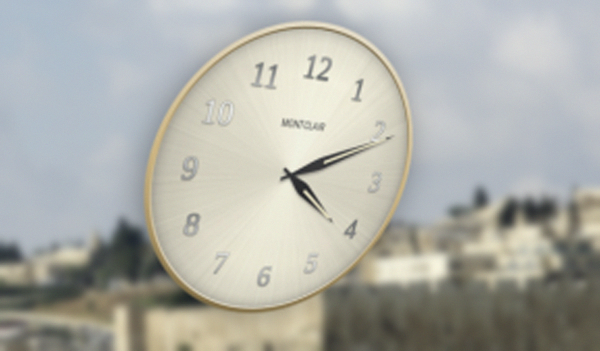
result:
4,11
